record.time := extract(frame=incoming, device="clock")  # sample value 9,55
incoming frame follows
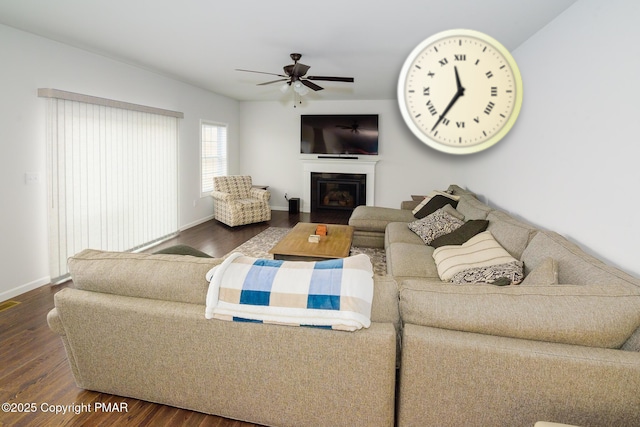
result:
11,36
